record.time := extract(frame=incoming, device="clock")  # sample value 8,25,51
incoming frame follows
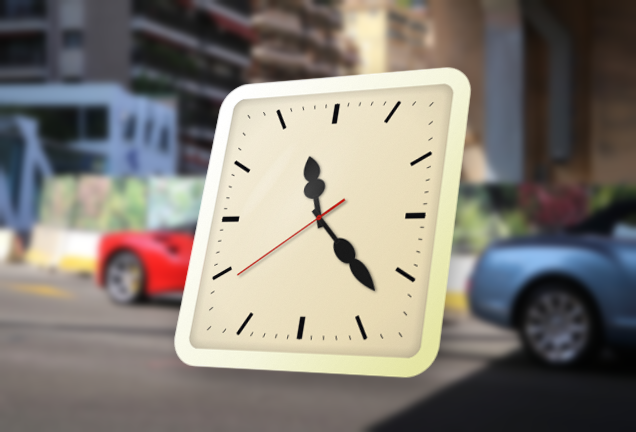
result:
11,22,39
